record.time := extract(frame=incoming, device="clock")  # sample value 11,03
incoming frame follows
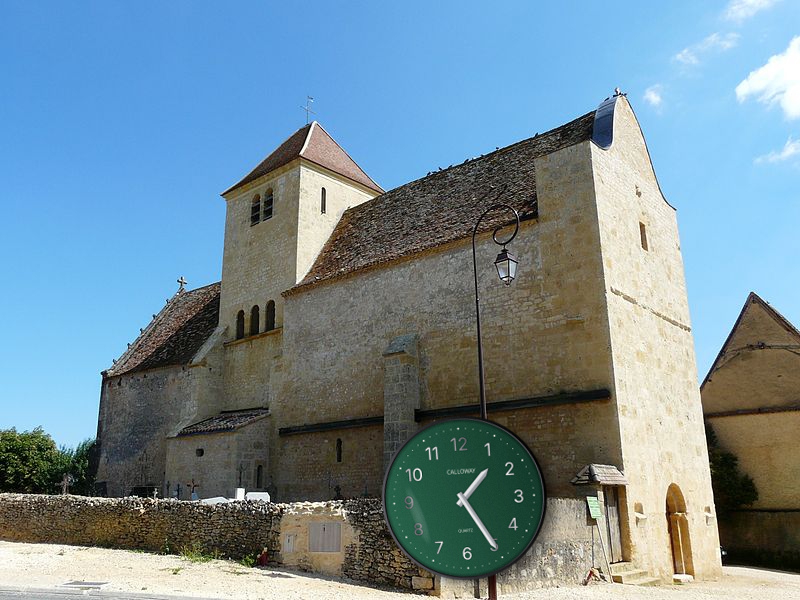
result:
1,25
